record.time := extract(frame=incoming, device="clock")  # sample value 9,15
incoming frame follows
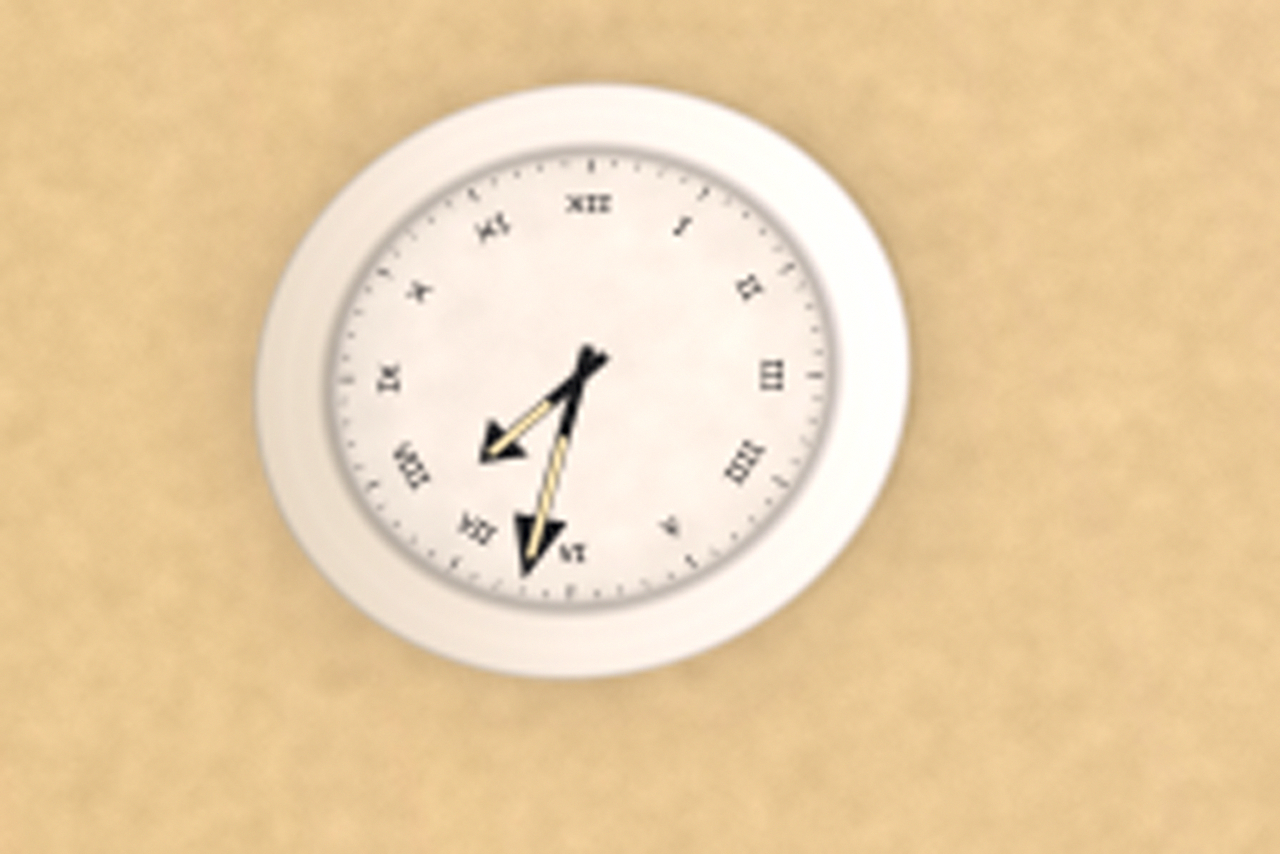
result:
7,32
